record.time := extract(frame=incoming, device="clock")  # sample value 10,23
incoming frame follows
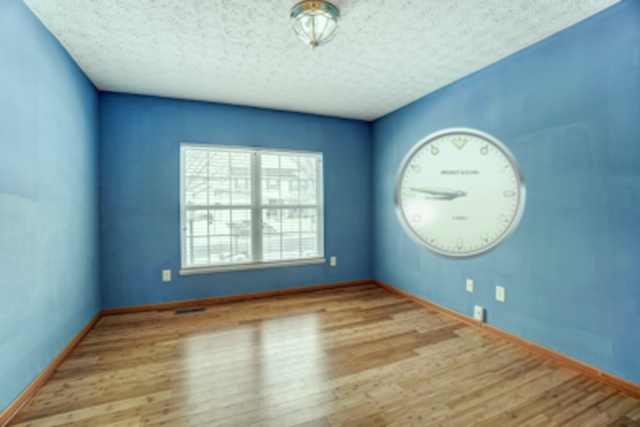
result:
8,46
